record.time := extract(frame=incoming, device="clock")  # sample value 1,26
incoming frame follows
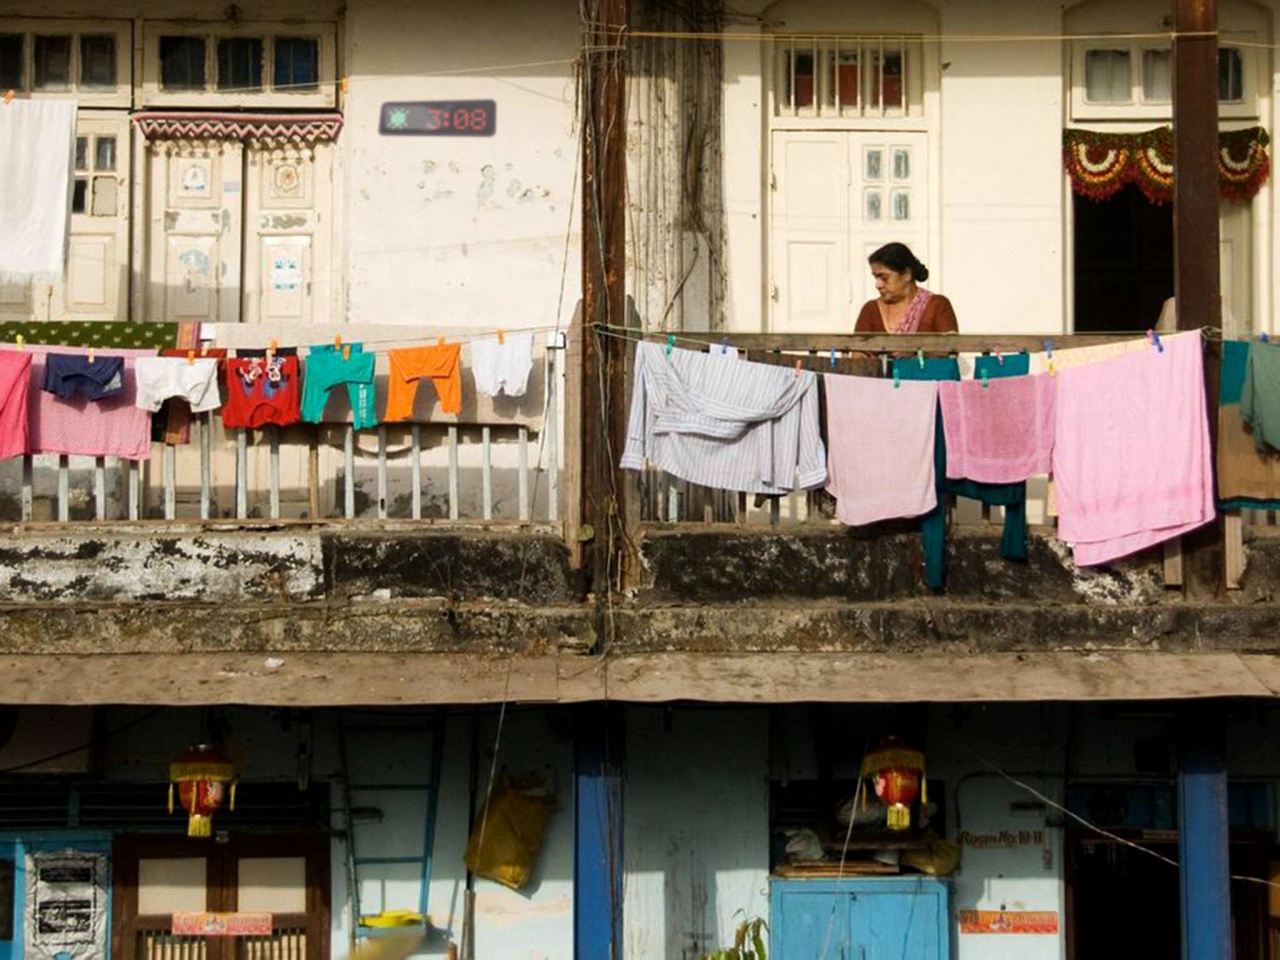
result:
3,08
